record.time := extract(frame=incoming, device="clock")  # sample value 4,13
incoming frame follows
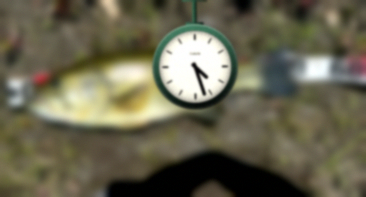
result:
4,27
